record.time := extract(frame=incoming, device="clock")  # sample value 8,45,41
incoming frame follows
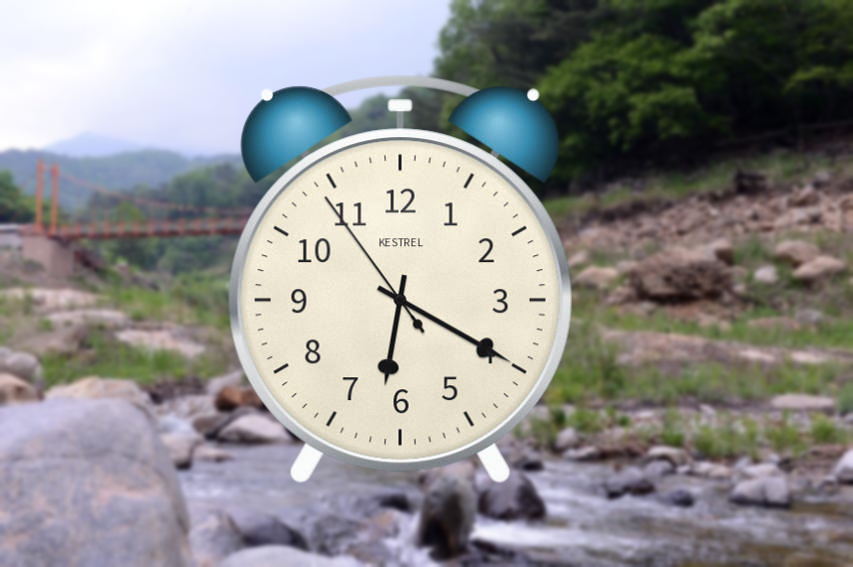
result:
6,19,54
